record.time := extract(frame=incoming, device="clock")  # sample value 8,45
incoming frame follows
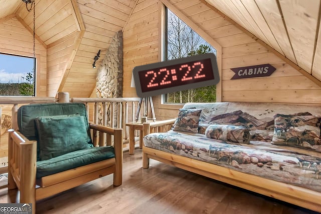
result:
22,22
